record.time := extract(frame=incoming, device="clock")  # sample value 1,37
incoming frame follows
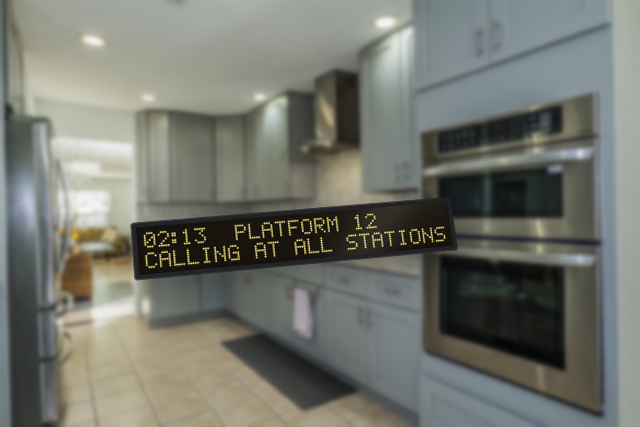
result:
2,13
